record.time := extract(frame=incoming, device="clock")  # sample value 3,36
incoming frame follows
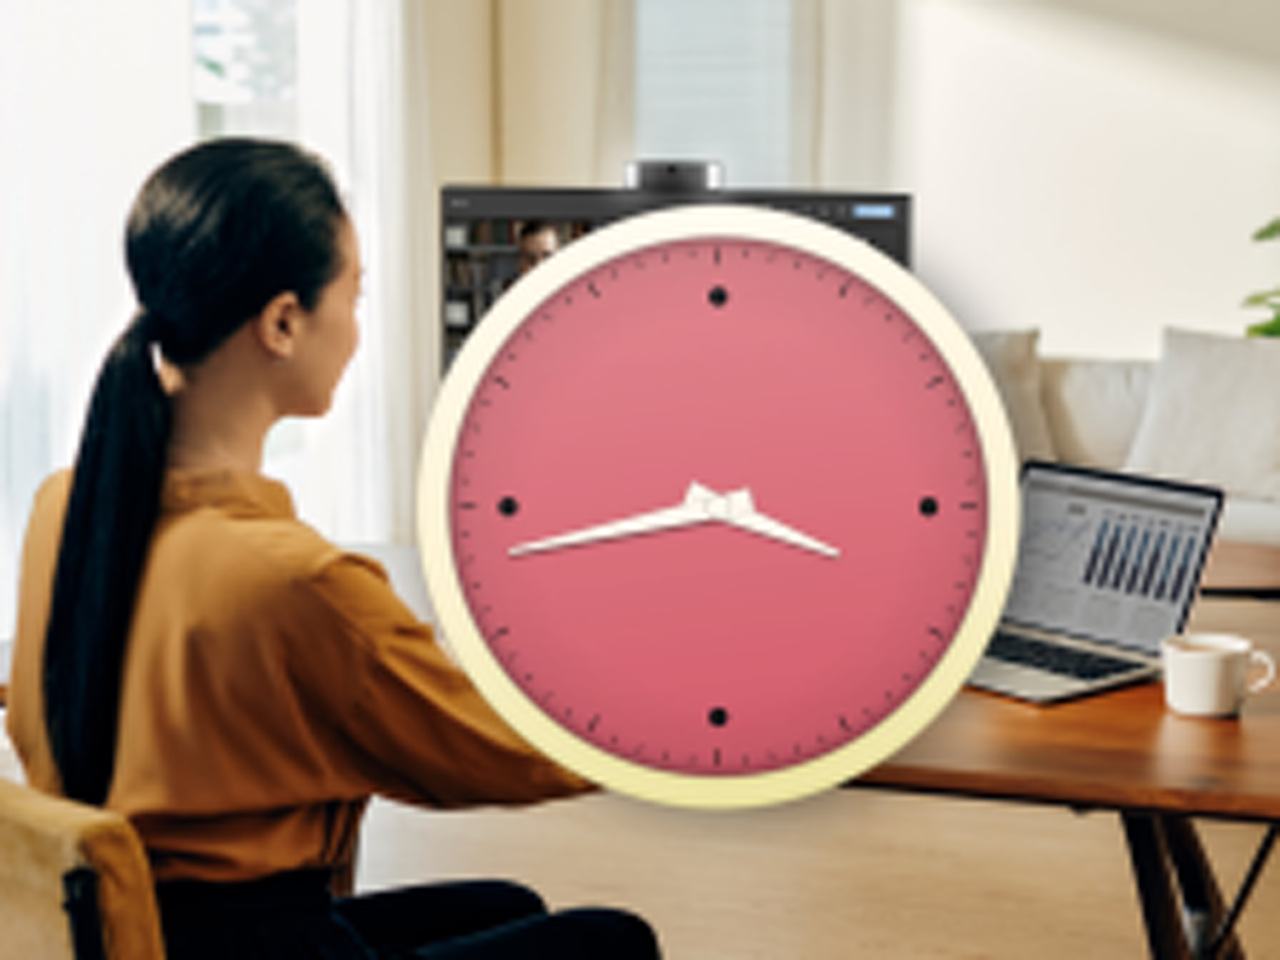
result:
3,43
